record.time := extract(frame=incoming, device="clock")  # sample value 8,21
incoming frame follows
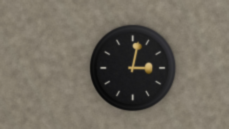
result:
3,02
